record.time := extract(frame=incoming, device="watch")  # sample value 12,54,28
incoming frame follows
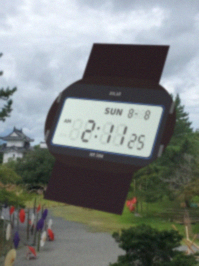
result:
2,11,25
